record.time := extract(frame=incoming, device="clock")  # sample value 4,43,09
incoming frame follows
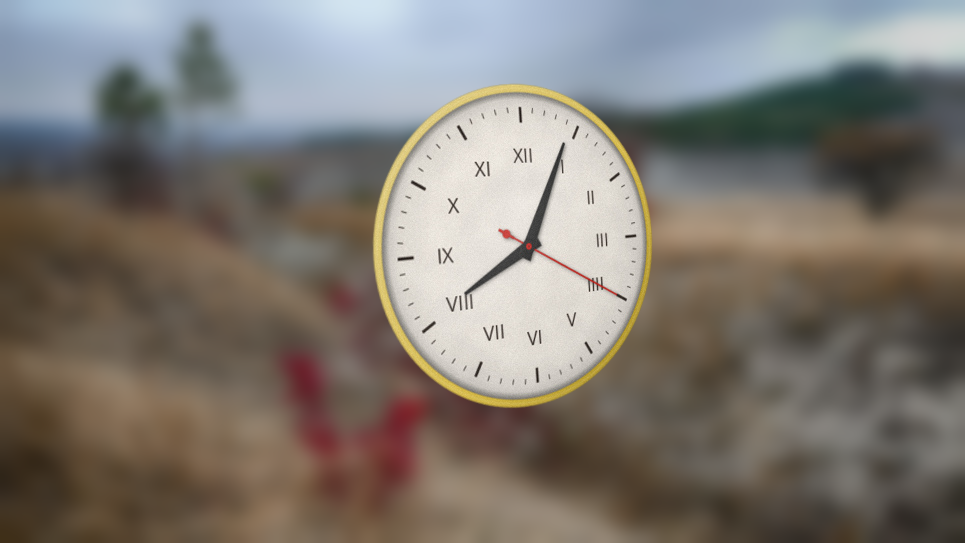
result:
8,04,20
